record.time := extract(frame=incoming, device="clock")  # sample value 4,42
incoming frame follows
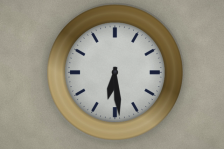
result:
6,29
